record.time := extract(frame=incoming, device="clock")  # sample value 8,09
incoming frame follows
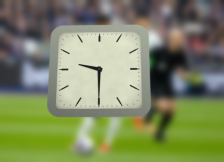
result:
9,30
